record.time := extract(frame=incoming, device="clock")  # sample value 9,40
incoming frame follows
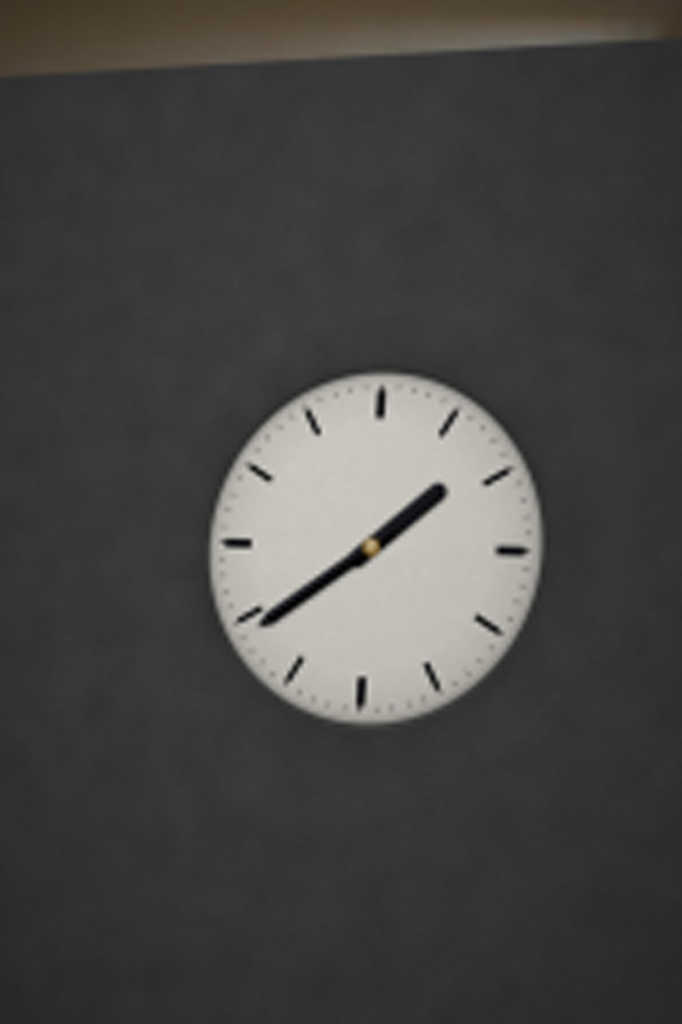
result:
1,39
